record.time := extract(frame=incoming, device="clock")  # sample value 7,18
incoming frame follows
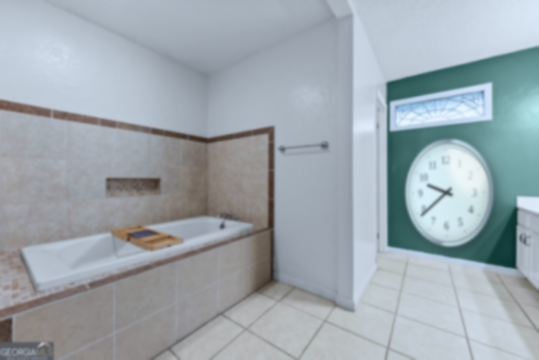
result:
9,39
